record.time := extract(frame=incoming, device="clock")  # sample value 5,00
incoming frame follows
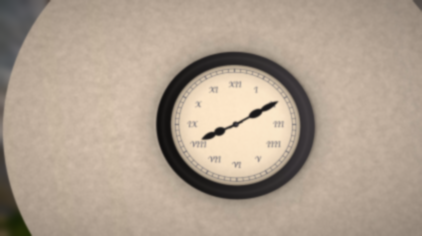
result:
8,10
